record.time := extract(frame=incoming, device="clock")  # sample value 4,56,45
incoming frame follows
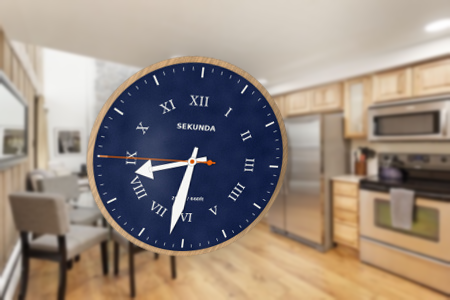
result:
8,31,45
